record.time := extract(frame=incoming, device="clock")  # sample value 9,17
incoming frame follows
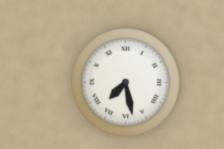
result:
7,28
